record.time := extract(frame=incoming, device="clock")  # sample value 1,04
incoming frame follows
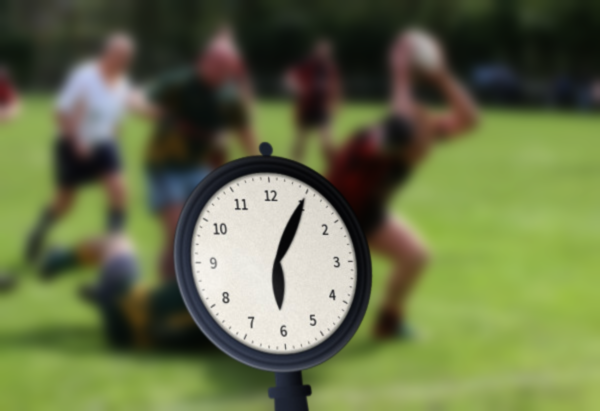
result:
6,05
